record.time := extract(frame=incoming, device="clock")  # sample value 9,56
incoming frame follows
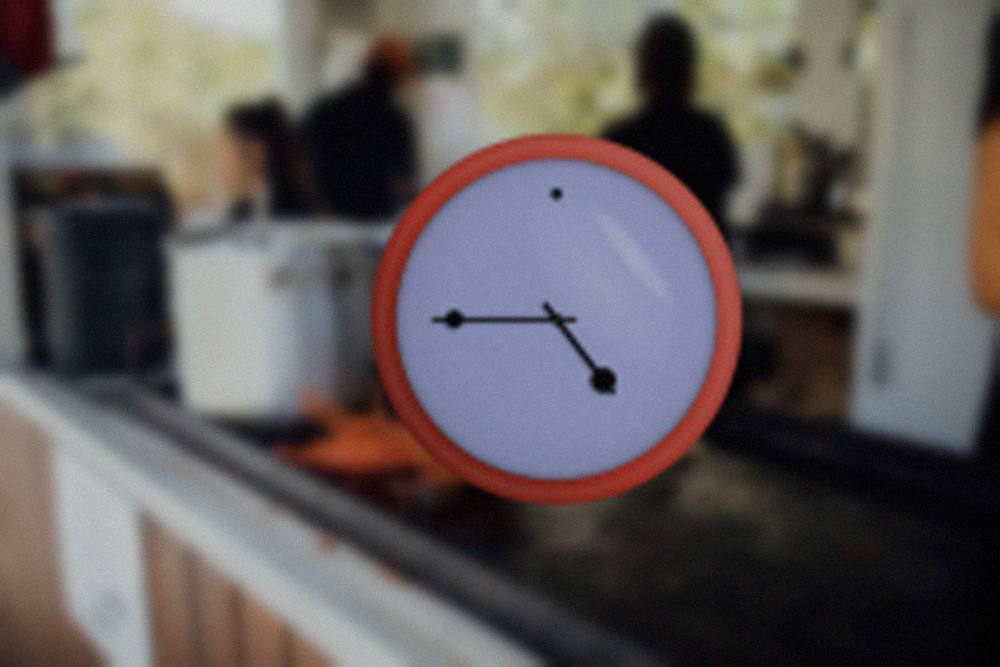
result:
4,45
